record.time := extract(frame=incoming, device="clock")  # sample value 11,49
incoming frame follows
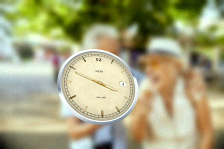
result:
3,49
